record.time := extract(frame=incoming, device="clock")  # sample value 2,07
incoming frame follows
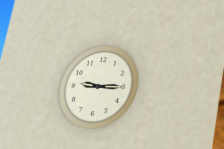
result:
9,15
